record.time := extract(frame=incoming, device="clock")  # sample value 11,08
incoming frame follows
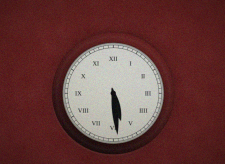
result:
5,29
